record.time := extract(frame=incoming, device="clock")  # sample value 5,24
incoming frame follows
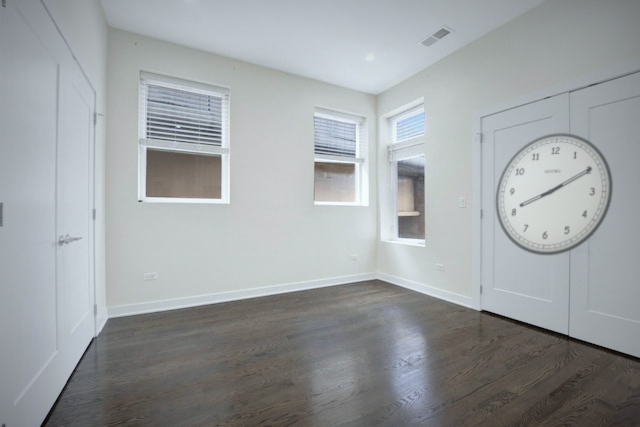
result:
8,10
